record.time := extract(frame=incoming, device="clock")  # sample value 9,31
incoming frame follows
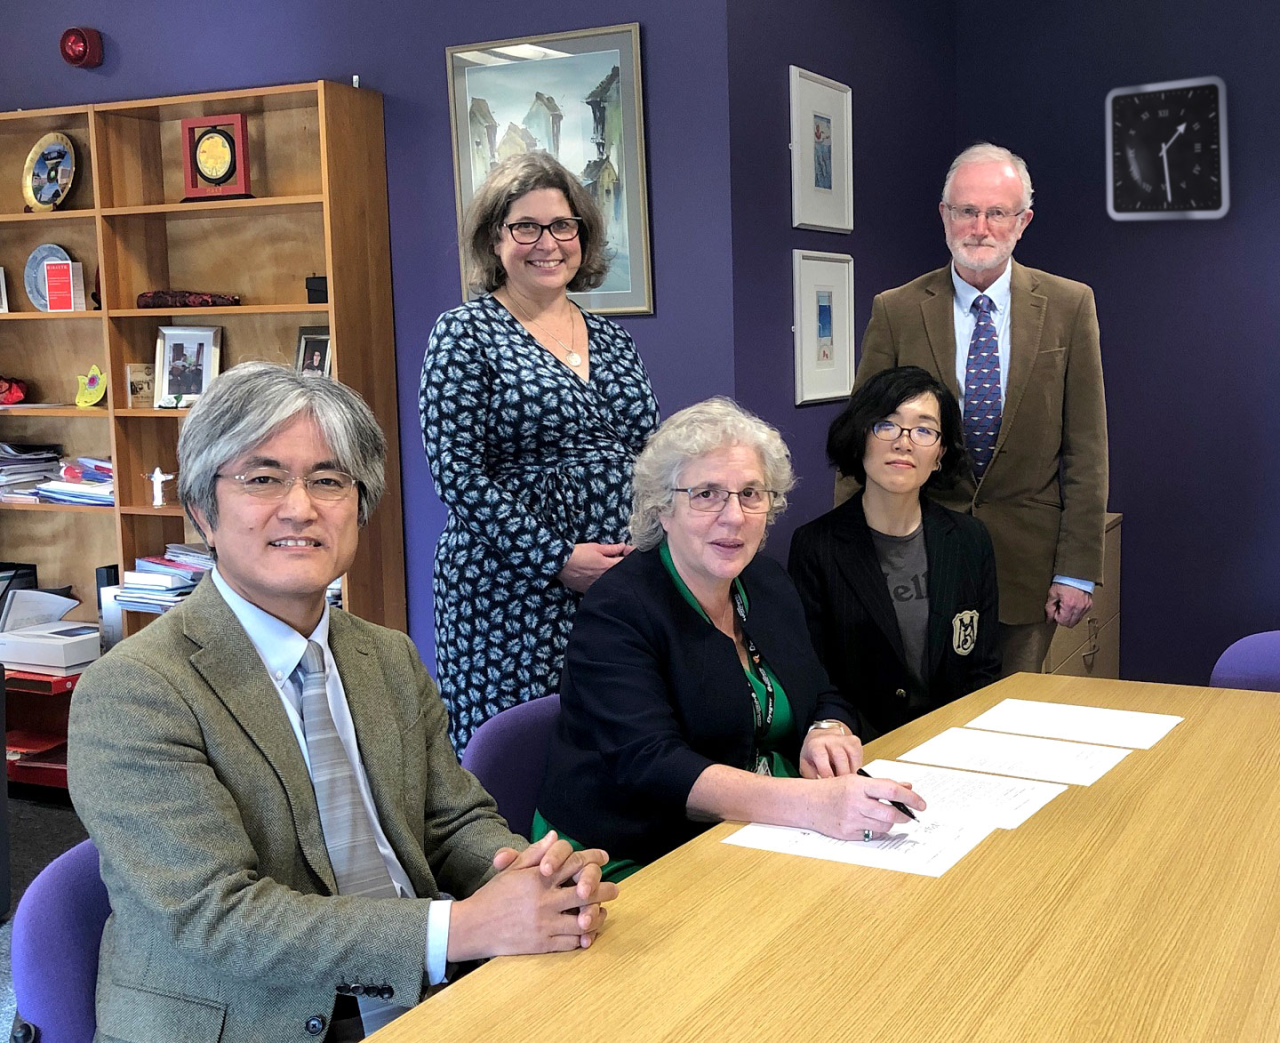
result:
1,29
